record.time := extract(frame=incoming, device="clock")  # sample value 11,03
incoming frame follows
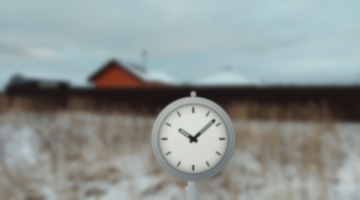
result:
10,08
